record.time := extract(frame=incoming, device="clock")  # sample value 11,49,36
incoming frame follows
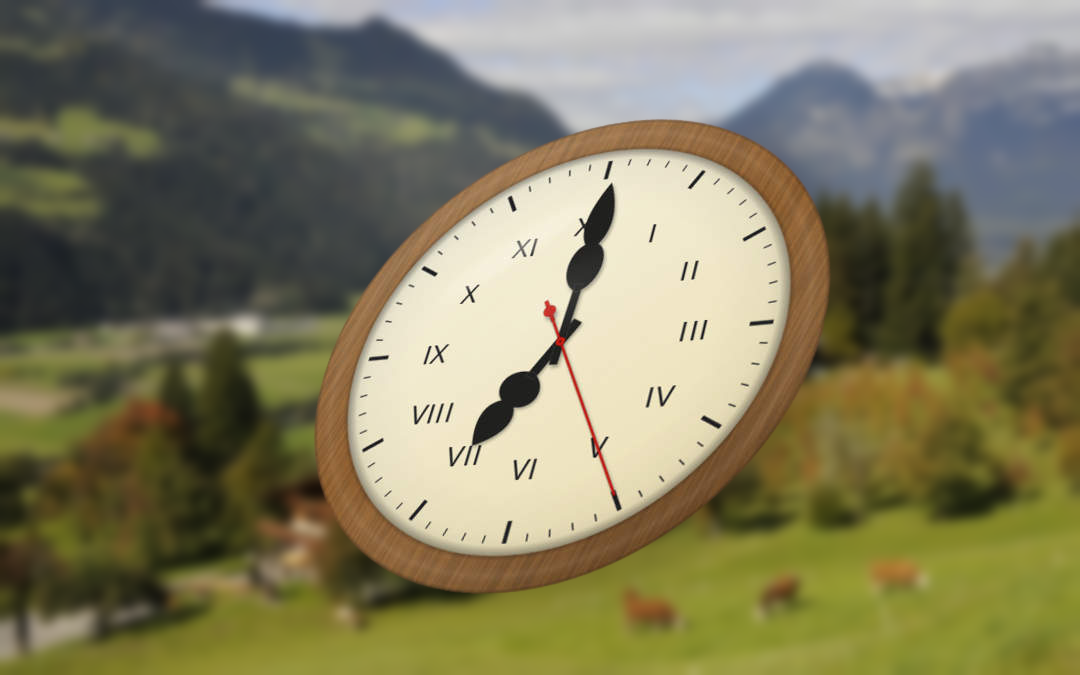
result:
7,00,25
